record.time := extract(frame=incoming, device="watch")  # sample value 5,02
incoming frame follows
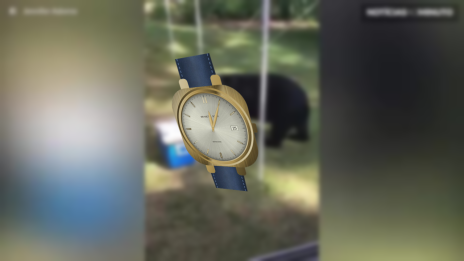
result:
12,05
